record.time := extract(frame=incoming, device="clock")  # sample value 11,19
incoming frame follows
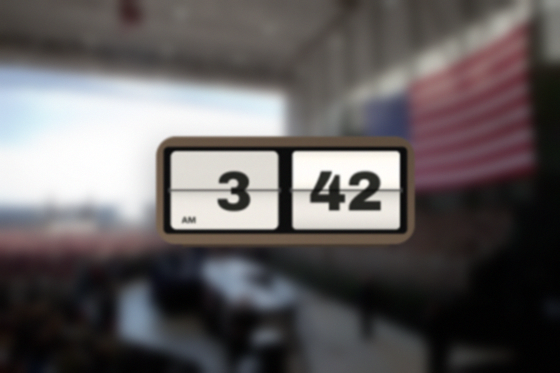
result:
3,42
